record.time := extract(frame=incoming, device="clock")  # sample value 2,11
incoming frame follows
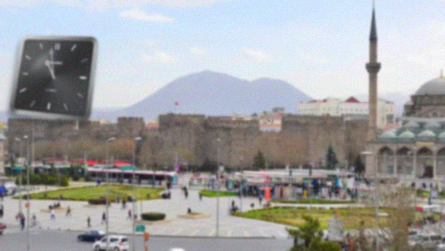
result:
10,58
